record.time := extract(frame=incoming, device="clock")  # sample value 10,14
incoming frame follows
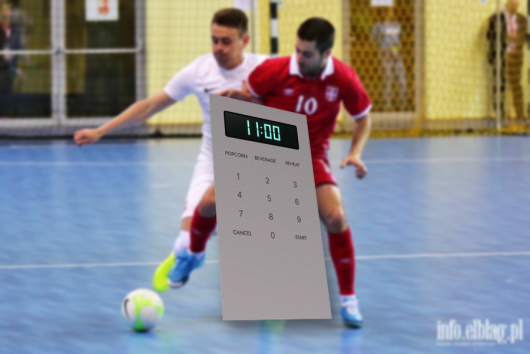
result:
11,00
